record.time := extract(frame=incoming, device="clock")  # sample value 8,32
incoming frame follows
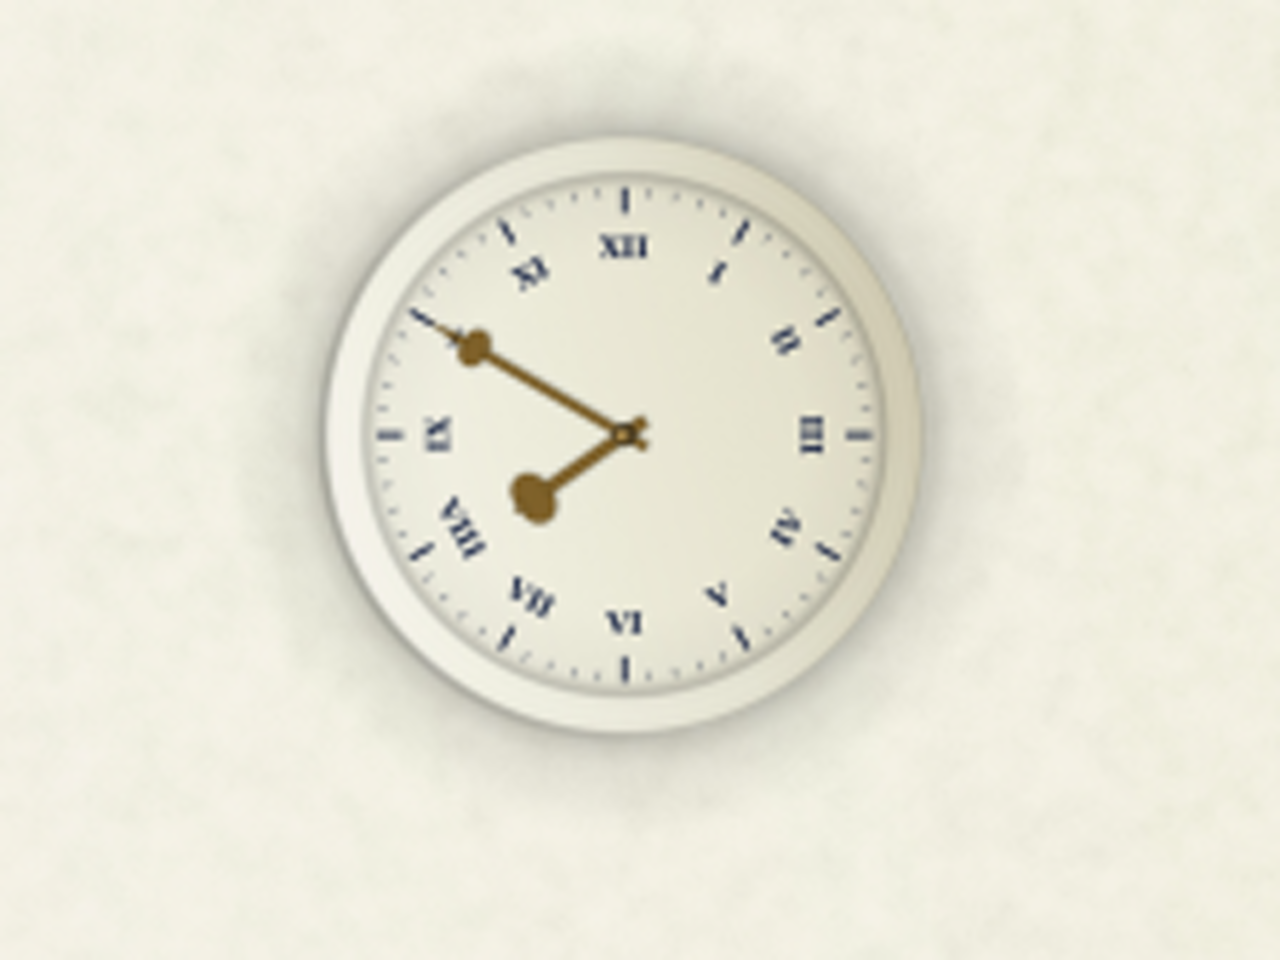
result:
7,50
